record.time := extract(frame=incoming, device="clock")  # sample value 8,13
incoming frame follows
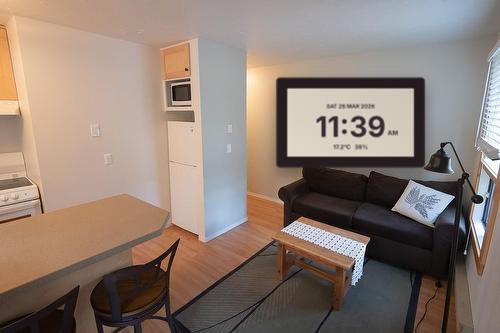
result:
11,39
